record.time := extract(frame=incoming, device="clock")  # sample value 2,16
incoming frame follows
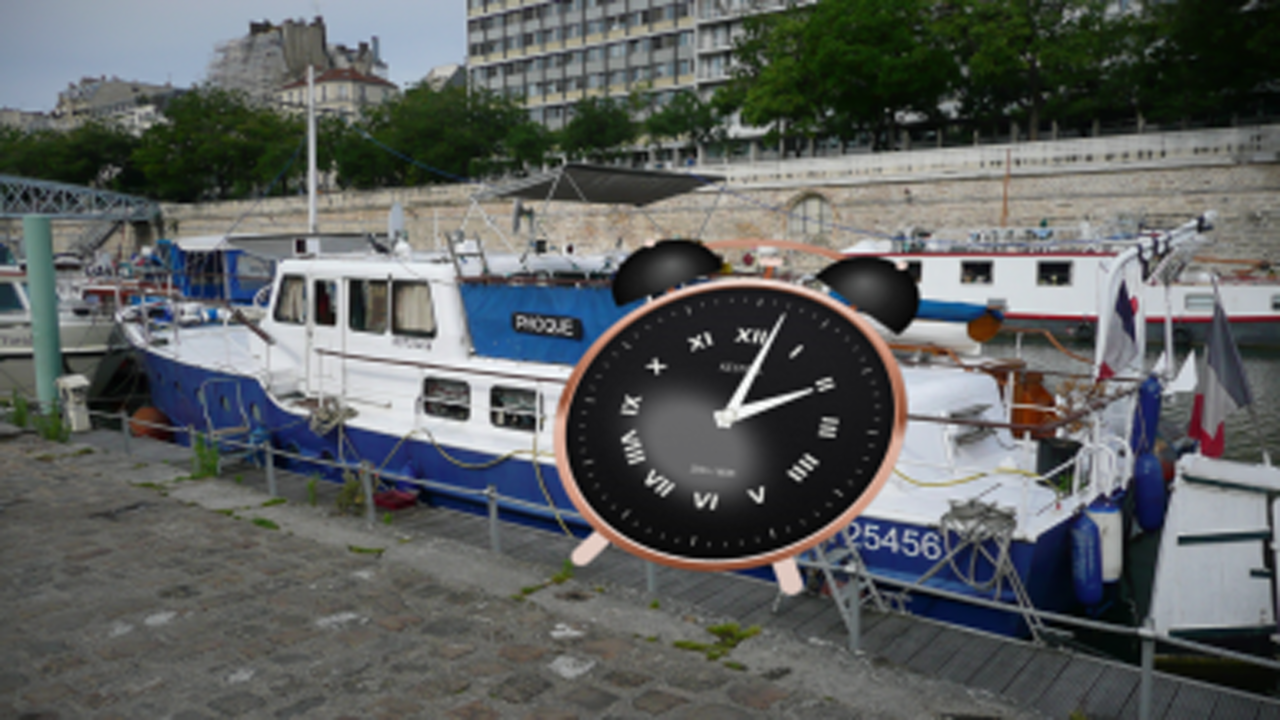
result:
2,02
